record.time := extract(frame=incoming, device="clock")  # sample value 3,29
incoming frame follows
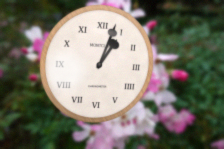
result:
1,03
